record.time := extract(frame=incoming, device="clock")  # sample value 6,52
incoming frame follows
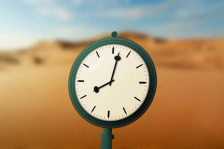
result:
8,02
